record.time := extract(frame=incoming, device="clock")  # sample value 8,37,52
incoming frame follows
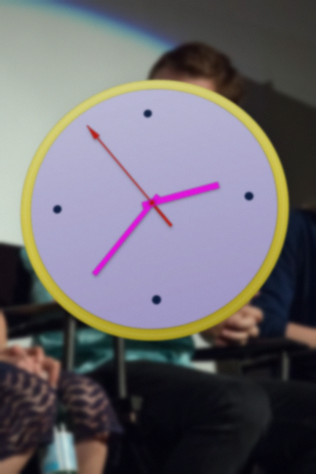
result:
2,36,54
